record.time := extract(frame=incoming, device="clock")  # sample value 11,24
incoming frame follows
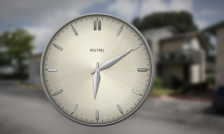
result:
6,10
